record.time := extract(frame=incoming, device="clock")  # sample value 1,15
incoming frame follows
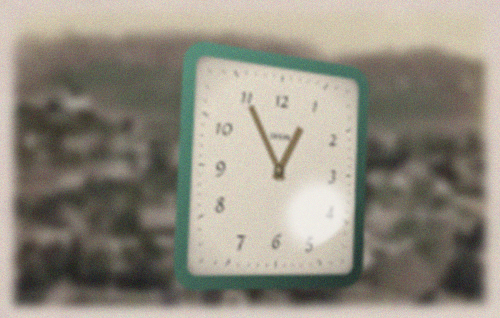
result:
12,55
